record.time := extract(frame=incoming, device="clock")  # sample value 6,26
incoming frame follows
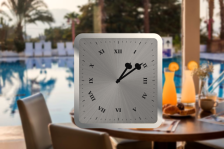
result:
1,09
